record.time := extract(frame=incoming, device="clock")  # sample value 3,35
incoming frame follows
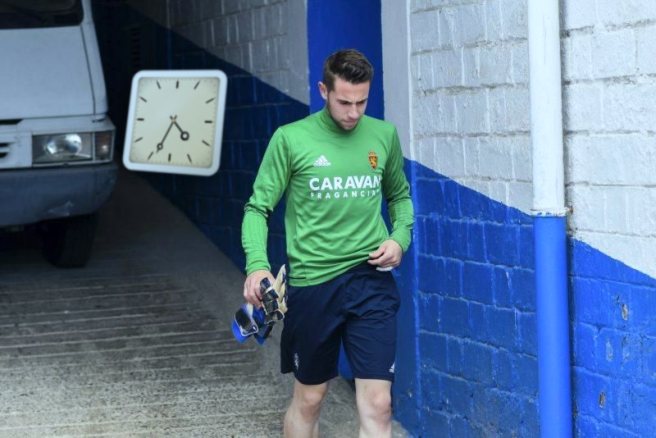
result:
4,34
